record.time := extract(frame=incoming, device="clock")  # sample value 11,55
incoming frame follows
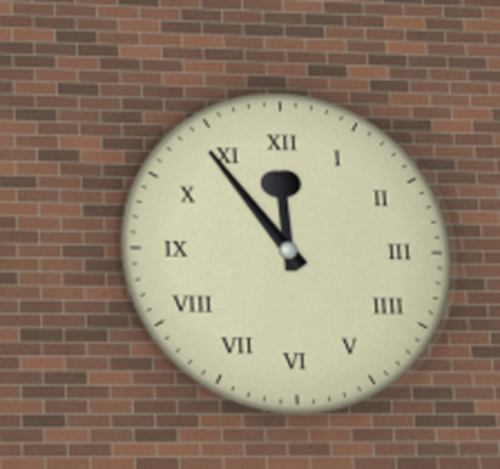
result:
11,54
